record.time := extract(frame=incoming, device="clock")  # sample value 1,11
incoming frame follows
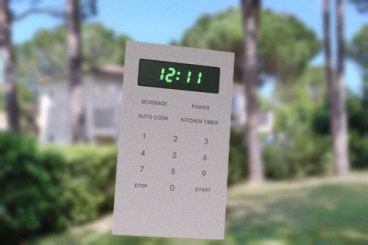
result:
12,11
